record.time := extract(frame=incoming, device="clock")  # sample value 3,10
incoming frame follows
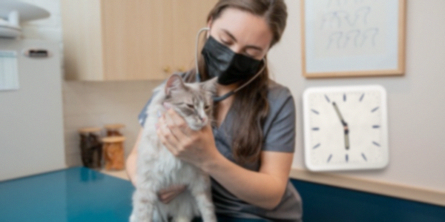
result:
5,56
